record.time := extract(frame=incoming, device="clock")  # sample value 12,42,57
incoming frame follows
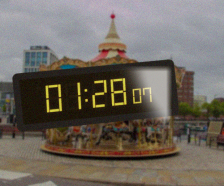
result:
1,28,07
